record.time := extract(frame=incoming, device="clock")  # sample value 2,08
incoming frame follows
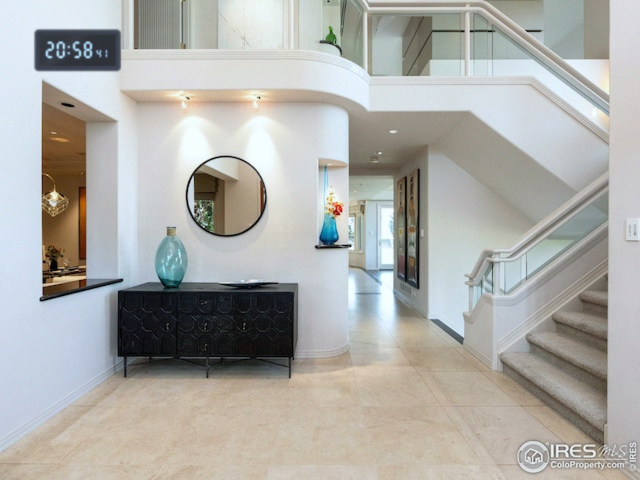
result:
20,58
